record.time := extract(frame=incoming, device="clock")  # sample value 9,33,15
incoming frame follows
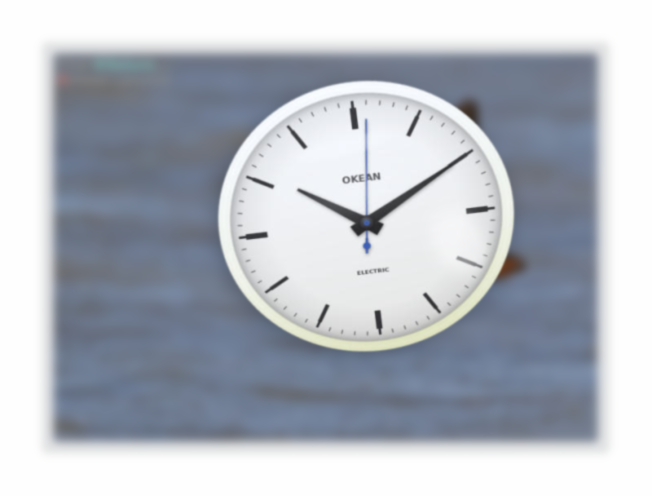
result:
10,10,01
